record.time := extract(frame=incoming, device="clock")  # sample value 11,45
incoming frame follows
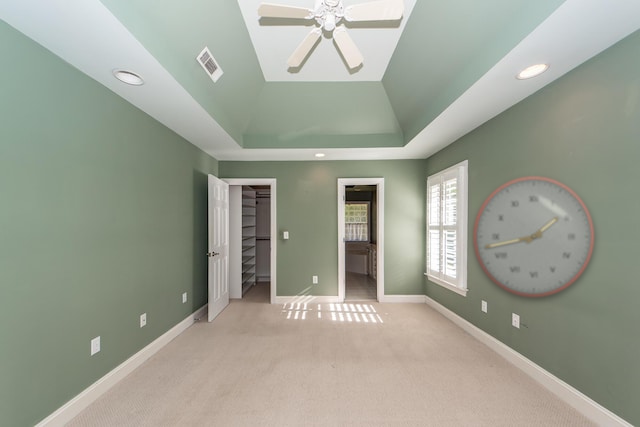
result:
1,43
